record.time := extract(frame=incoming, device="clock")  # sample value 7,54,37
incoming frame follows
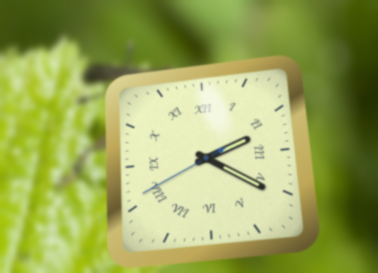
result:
2,20,41
